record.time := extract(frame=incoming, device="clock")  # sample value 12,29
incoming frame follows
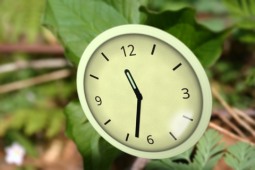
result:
11,33
